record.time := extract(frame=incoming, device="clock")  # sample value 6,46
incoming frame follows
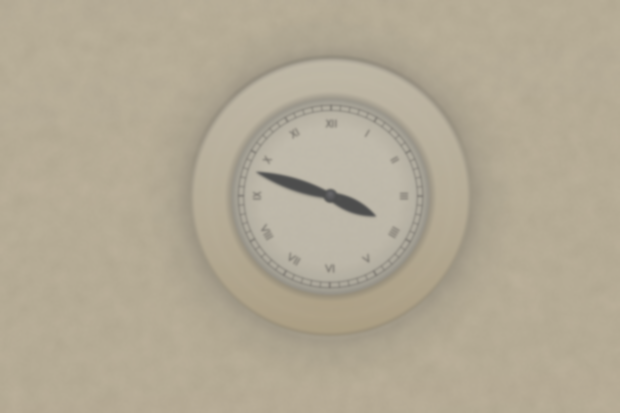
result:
3,48
